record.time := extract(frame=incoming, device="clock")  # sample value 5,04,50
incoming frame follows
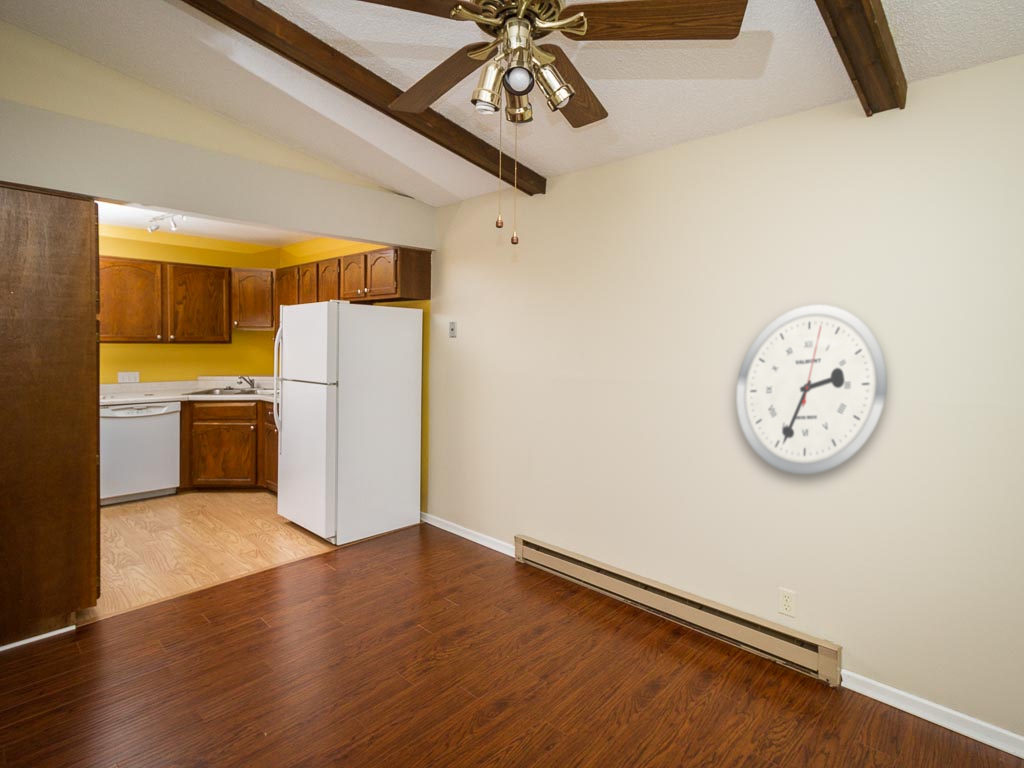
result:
2,34,02
